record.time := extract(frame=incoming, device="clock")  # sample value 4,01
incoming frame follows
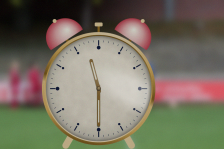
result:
11,30
